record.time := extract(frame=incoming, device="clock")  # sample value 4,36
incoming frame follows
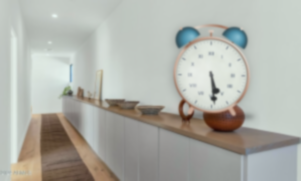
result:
5,29
